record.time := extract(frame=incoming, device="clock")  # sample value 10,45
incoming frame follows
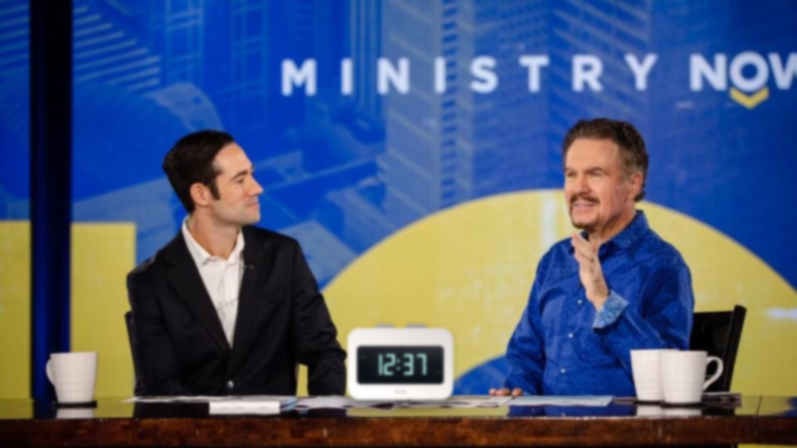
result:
12,37
